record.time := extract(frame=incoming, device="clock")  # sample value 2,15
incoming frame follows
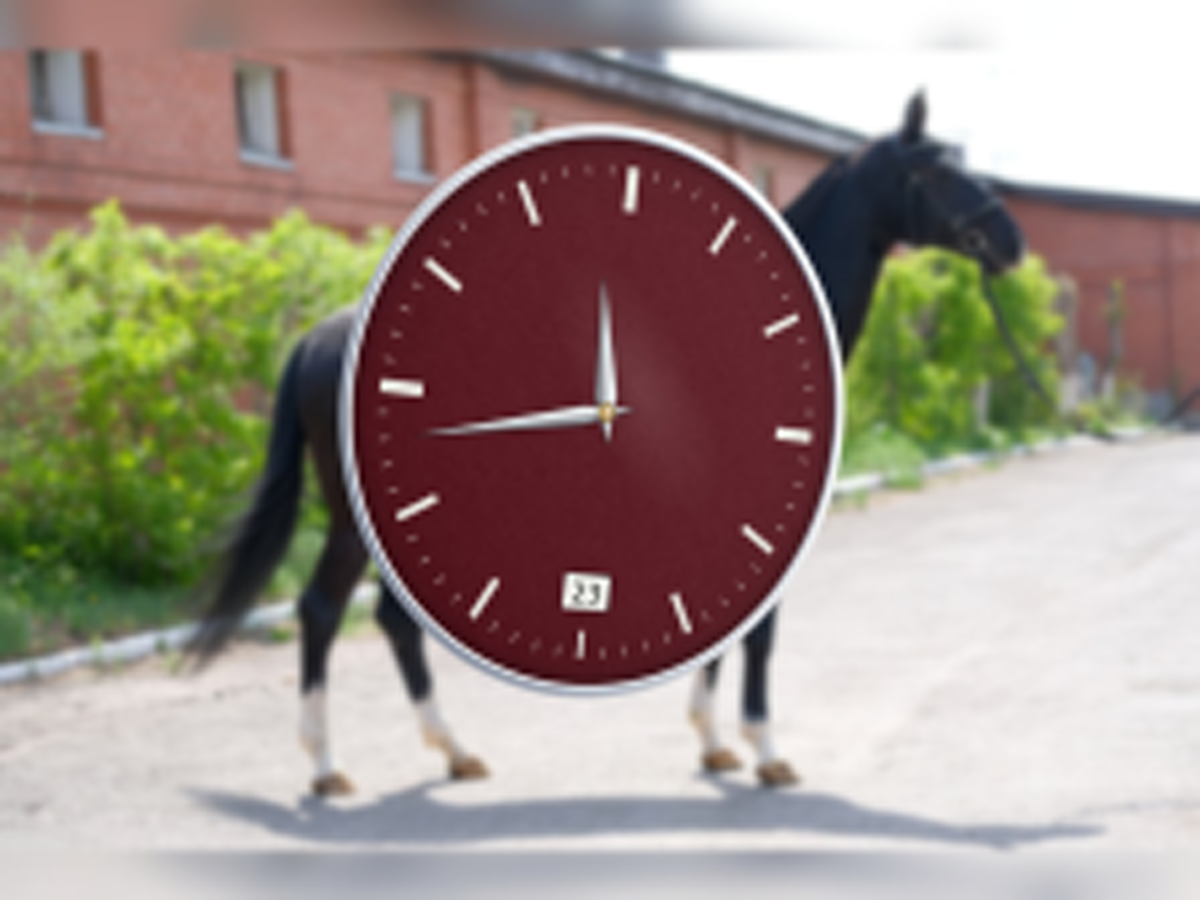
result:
11,43
